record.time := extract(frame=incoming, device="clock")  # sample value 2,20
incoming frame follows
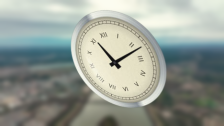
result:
11,12
